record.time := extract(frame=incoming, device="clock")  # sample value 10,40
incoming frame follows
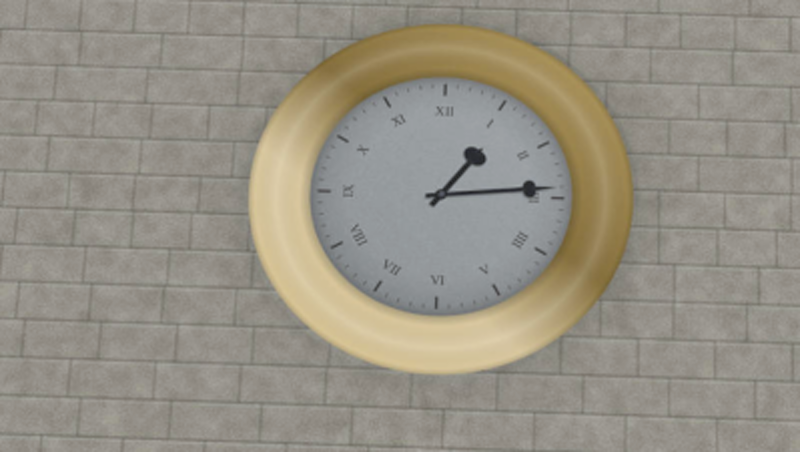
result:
1,14
